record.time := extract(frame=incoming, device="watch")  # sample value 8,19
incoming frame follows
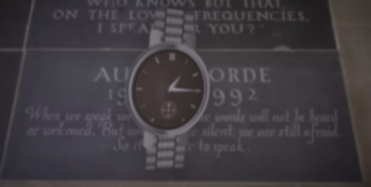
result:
1,15
